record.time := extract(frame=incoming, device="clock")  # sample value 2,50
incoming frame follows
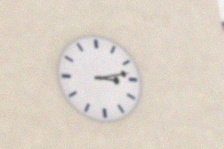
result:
3,13
